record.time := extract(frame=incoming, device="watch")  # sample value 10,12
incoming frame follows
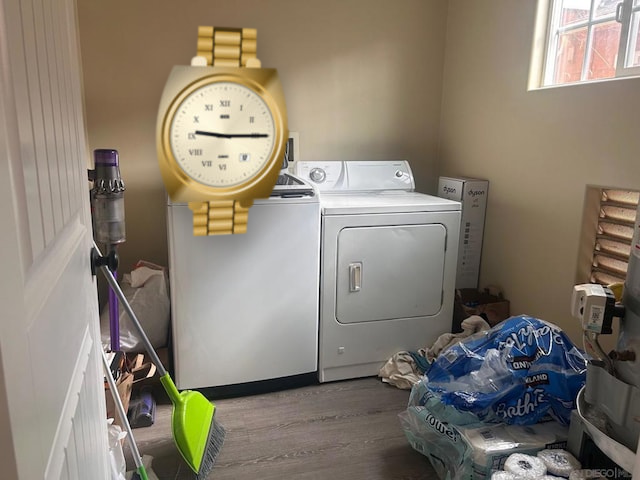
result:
9,15
